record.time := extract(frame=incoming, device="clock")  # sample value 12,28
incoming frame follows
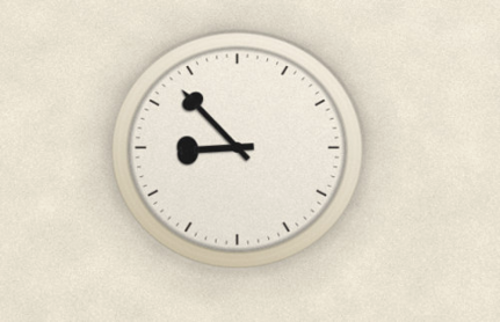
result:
8,53
